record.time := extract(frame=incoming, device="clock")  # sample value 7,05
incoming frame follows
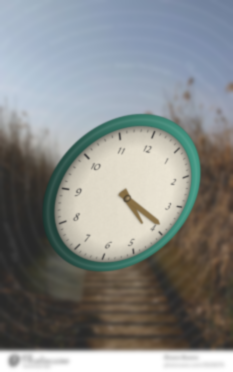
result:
4,19
